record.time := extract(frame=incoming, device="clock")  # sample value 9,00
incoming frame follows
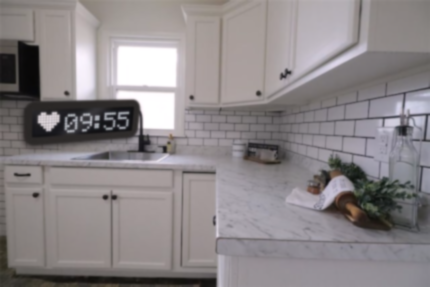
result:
9,55
